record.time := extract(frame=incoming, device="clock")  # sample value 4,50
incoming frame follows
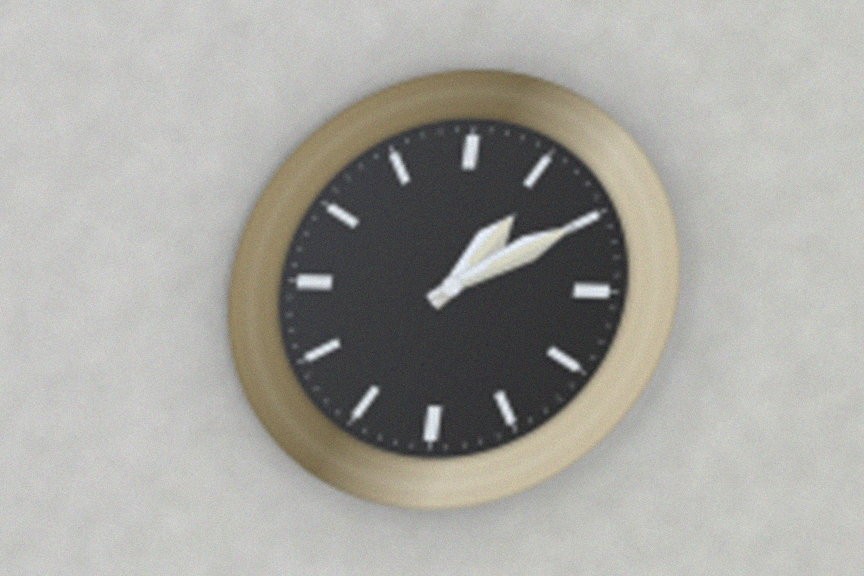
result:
1,10
